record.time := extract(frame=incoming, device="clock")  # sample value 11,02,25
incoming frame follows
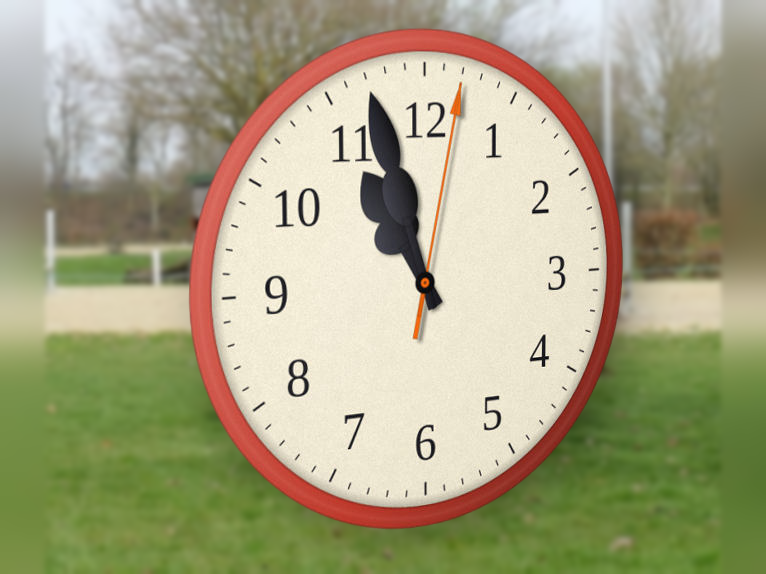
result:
10,57,02
